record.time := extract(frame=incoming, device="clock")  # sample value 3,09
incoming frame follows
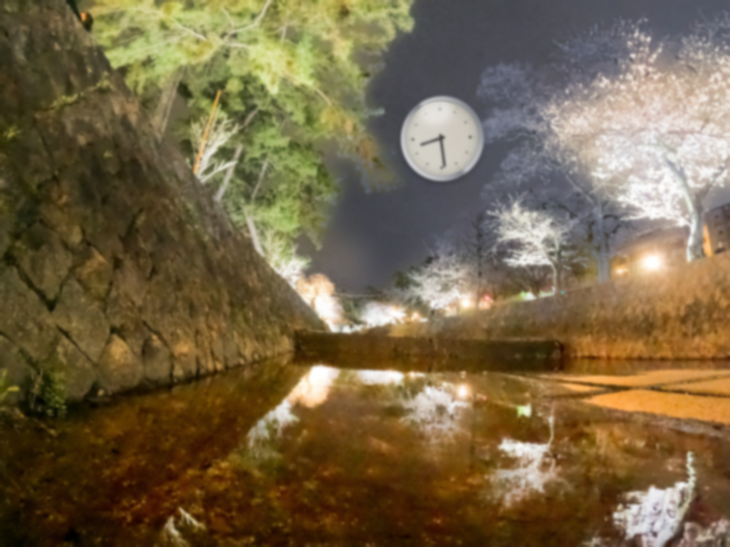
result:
8,29
